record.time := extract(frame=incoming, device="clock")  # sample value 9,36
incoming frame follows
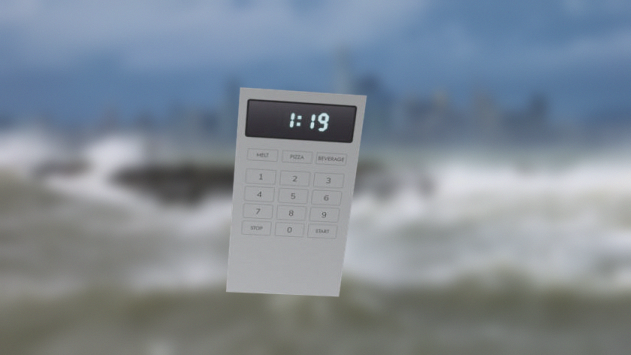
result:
1,19
